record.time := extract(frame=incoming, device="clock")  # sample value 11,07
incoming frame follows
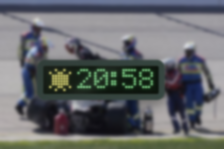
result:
20,58
